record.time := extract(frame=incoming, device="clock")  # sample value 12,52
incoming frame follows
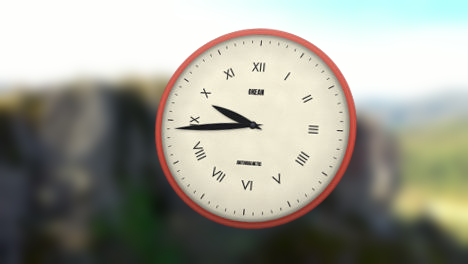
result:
9,44
